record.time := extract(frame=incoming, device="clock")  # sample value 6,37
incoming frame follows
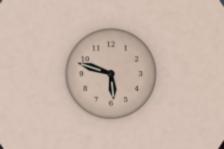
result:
5,48
